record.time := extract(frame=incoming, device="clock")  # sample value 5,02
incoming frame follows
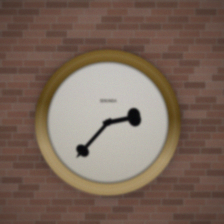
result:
2,37
